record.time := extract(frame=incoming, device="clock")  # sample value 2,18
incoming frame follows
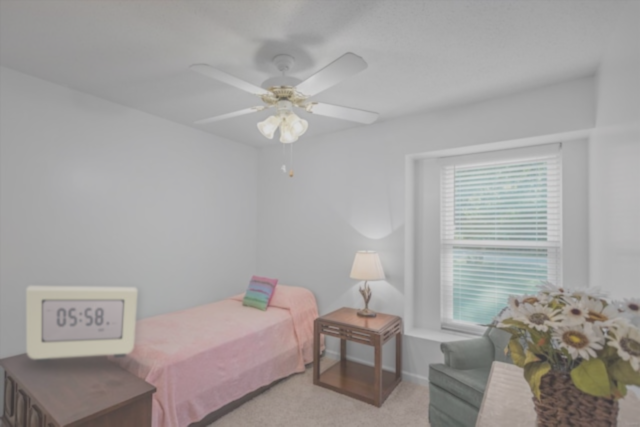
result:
5,58
